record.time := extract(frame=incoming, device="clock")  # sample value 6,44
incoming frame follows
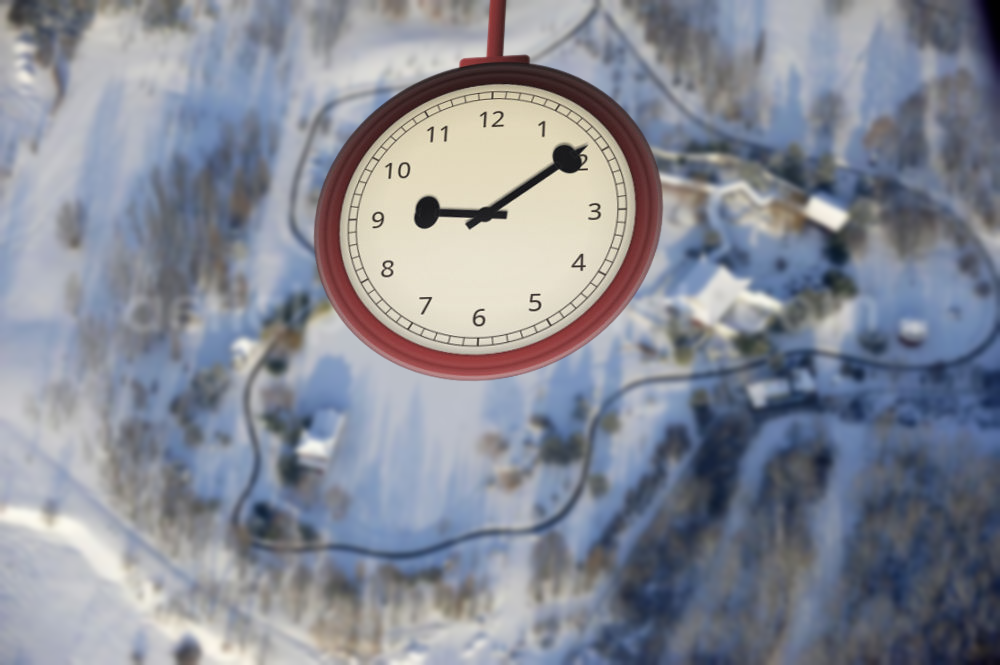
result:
9,09
